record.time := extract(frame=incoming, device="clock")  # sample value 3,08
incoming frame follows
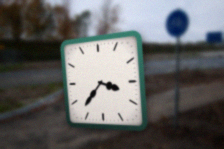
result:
3,37
